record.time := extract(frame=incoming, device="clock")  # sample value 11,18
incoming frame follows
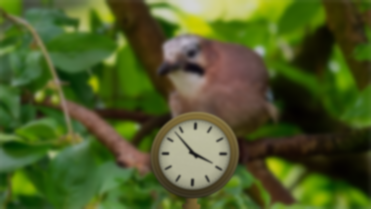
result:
3,53
